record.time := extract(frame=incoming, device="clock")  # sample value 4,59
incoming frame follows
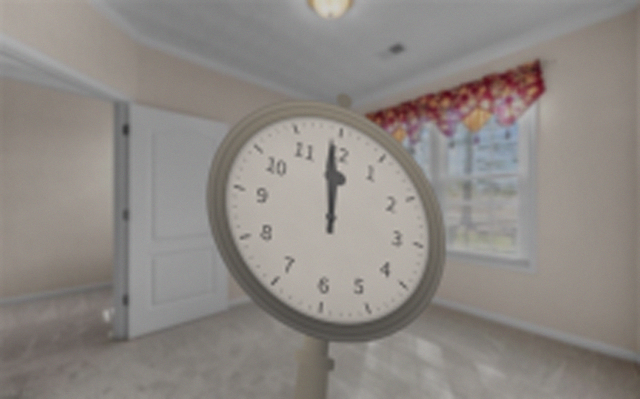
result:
11,59
